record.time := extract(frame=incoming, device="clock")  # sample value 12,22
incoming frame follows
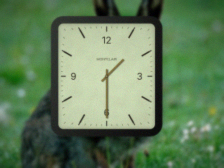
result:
1,30
